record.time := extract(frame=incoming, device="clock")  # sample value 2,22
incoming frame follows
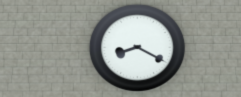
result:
8,20
